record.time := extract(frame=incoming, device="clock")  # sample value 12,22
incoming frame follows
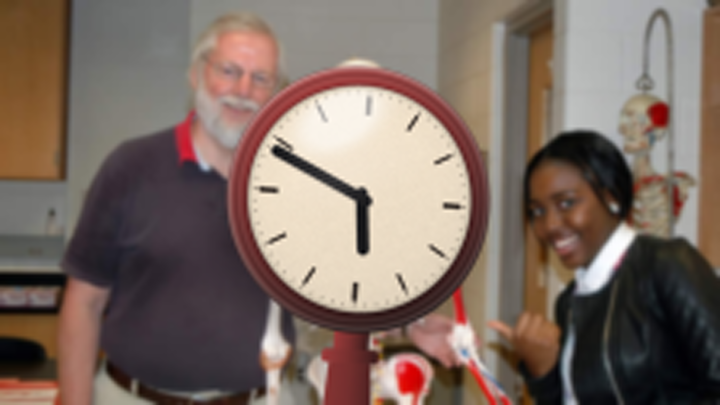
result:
5,49
